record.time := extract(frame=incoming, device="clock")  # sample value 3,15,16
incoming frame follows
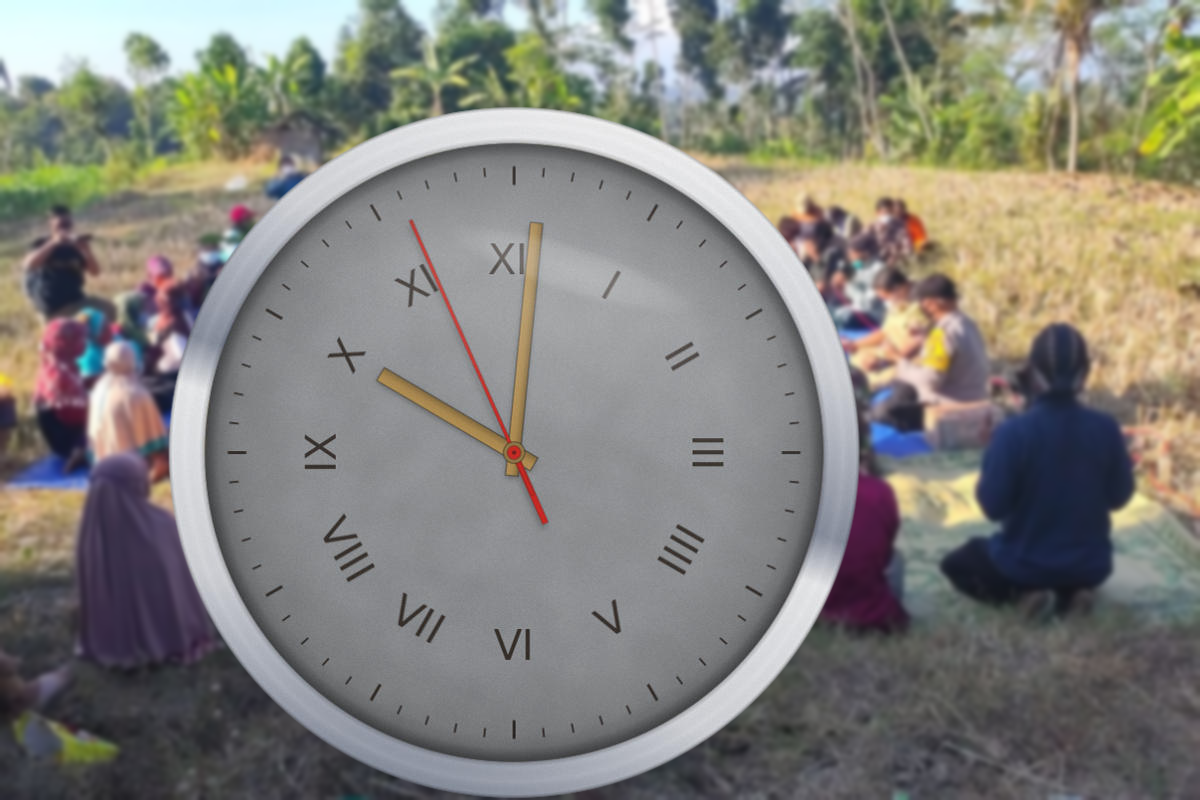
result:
10,00,56
